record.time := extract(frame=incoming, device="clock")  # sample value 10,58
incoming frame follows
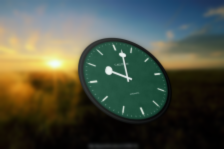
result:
10,02
